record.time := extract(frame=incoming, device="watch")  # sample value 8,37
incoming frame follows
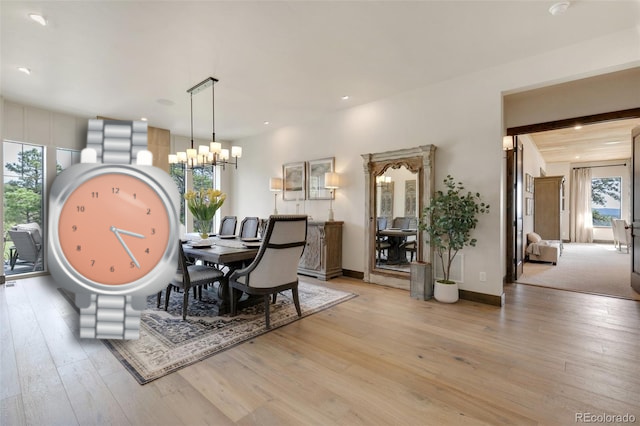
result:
3,24
